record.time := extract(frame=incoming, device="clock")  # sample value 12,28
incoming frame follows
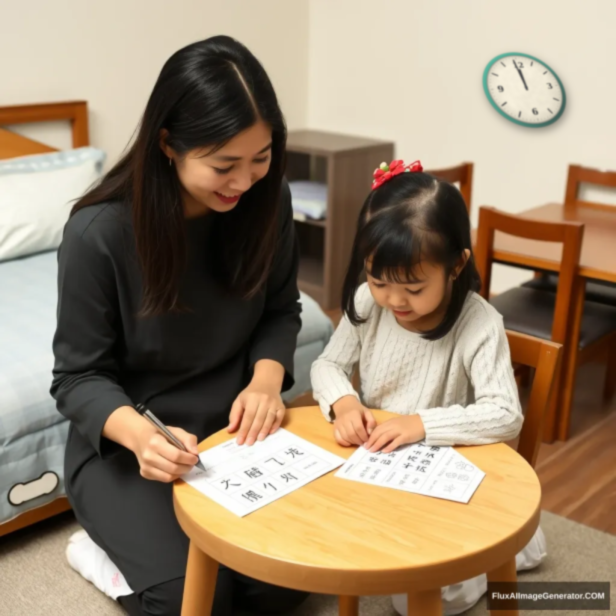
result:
11,59
